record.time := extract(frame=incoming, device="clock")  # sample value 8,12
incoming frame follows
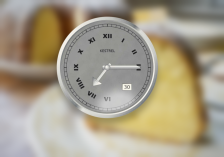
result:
7,15
